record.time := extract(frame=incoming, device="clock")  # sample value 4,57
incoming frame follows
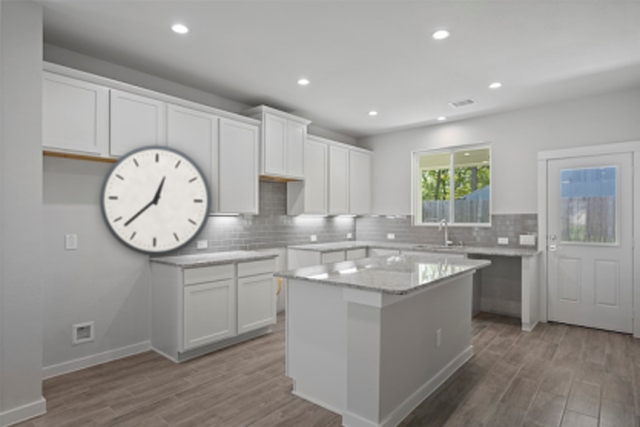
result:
12,38
